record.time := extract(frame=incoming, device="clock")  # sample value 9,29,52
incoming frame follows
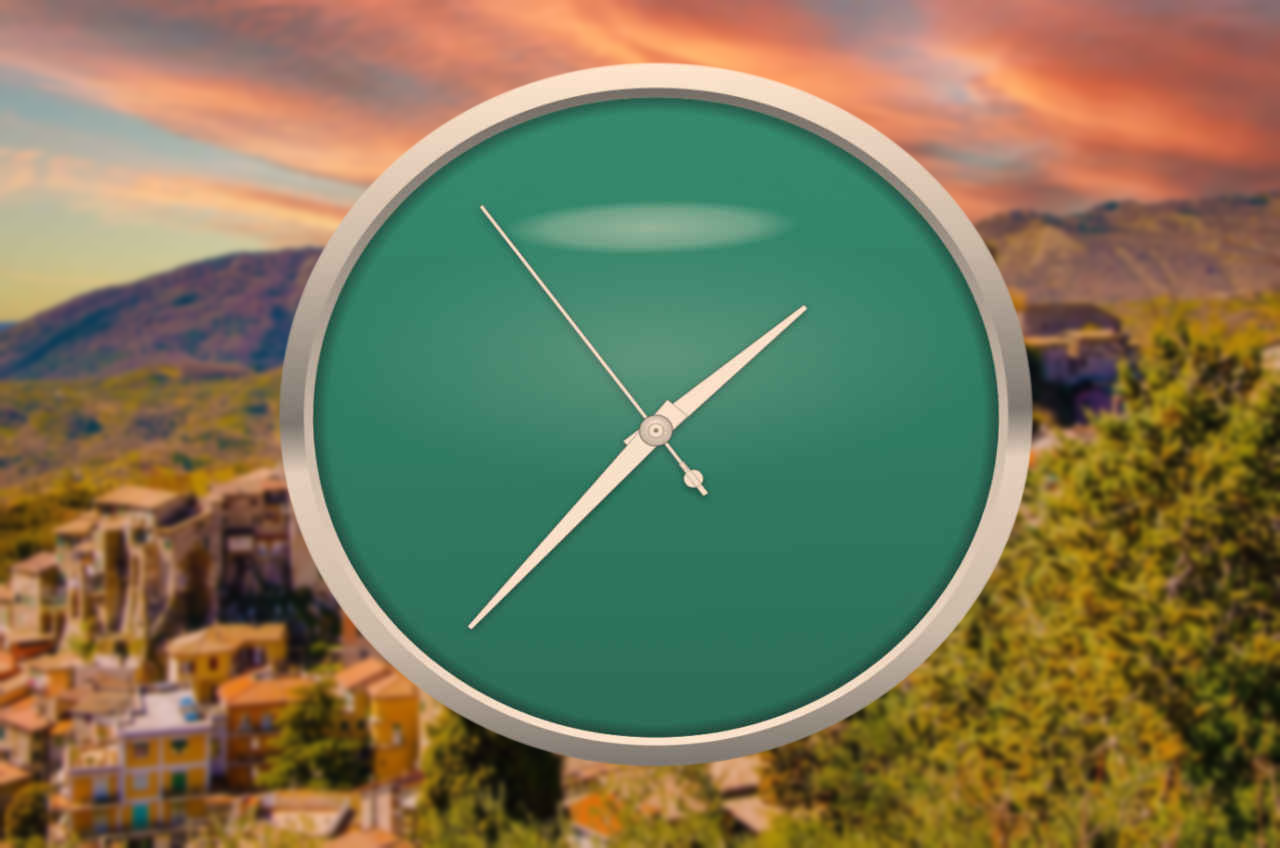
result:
1,36,54
